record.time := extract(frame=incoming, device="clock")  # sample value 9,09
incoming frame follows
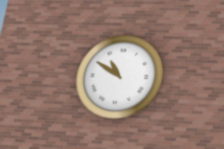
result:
10,50
